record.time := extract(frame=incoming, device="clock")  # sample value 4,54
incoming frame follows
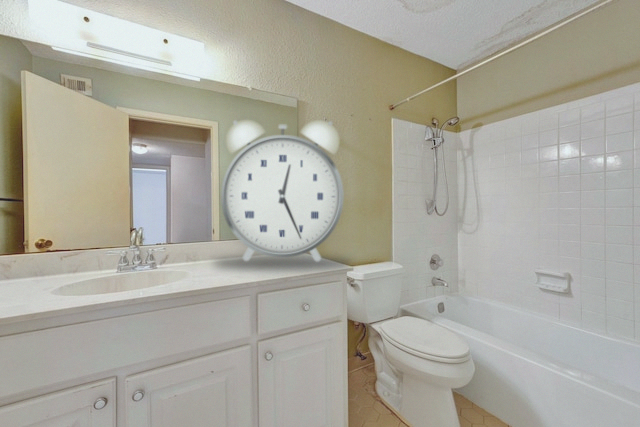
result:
12,26
